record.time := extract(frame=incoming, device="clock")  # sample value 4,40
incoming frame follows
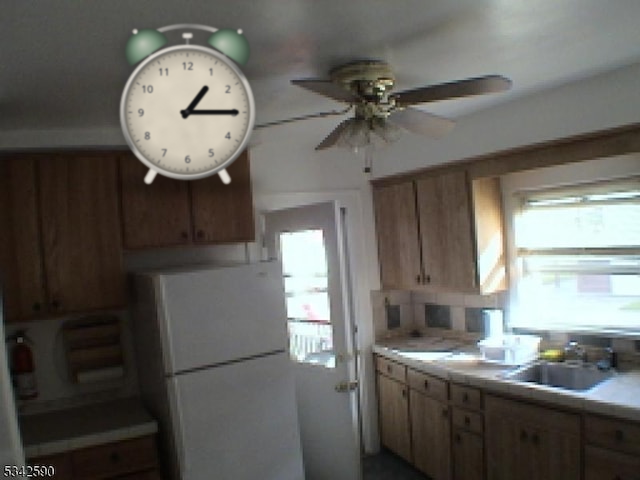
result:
1,15
